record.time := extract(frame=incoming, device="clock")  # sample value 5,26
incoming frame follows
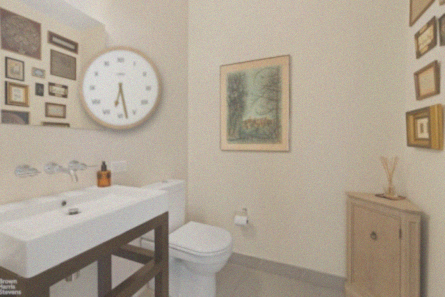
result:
6,28
